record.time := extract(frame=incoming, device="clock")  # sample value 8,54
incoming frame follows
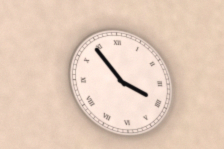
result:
3,54
